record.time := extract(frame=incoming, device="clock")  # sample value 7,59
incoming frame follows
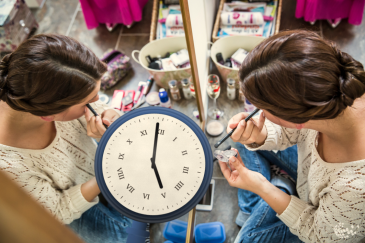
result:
4,59
